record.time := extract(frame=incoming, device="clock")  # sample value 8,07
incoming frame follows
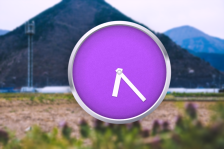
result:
6,23
